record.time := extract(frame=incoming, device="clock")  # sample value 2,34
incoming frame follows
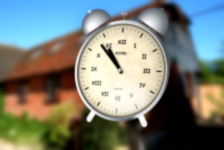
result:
10,53
